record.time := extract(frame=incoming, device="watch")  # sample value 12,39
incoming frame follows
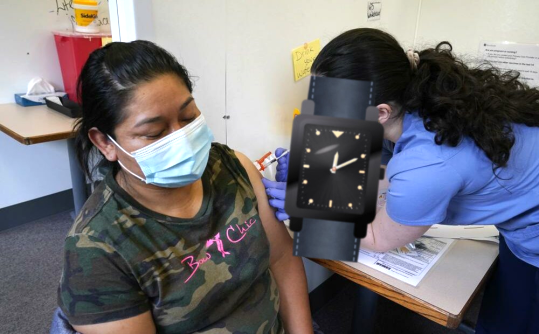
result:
12,10
